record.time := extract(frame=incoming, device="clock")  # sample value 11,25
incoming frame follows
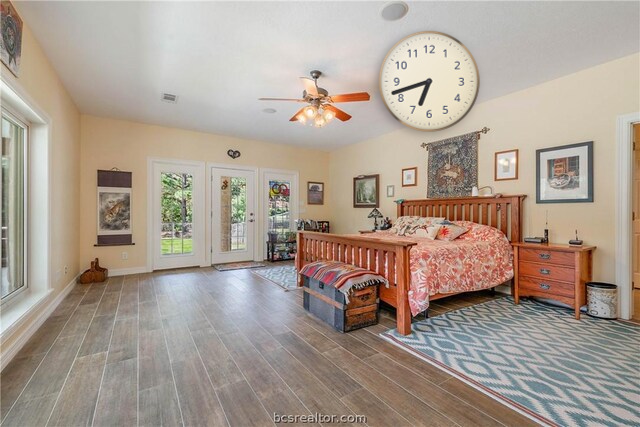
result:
6,42
